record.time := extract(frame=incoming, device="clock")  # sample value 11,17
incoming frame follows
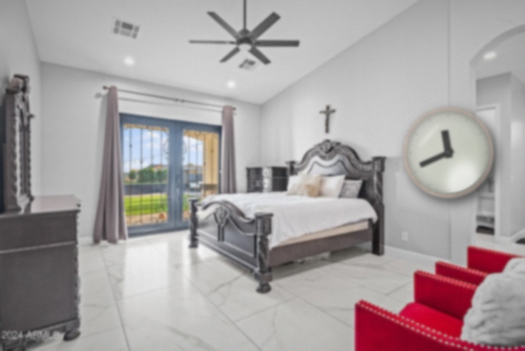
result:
11,41
